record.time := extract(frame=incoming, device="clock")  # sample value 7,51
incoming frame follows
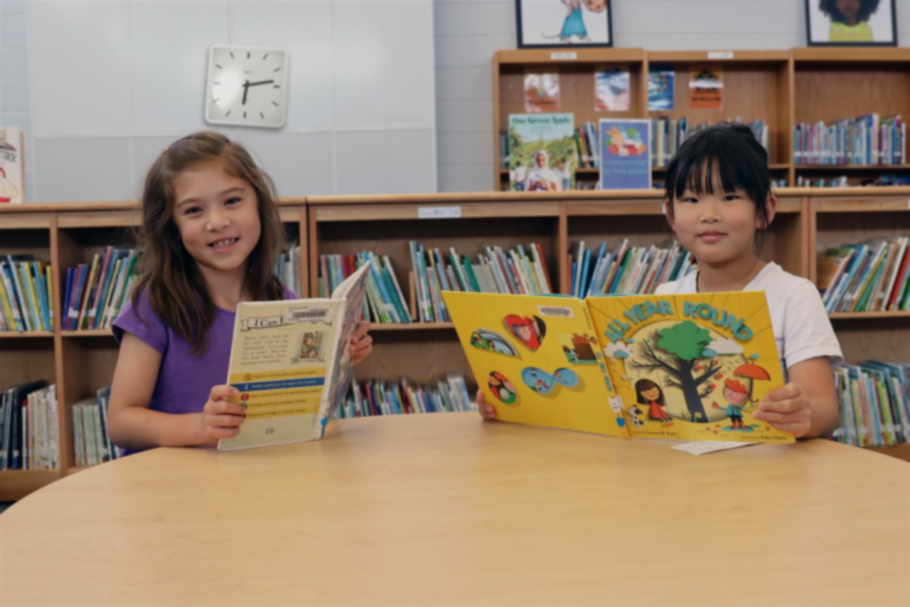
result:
6,13
